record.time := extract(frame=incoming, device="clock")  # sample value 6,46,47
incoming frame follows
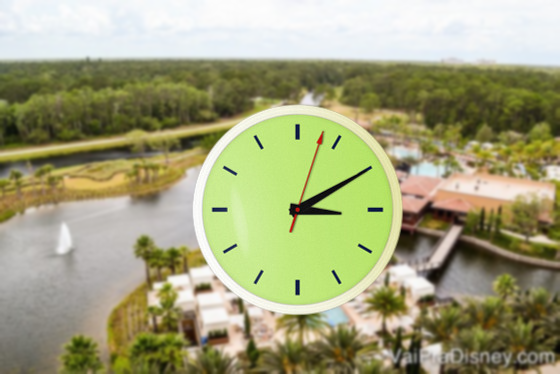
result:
3,10,03
